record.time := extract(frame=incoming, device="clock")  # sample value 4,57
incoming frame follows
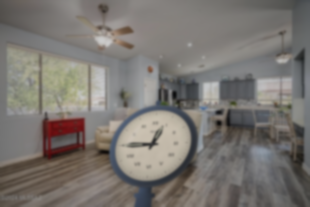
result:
12,45
